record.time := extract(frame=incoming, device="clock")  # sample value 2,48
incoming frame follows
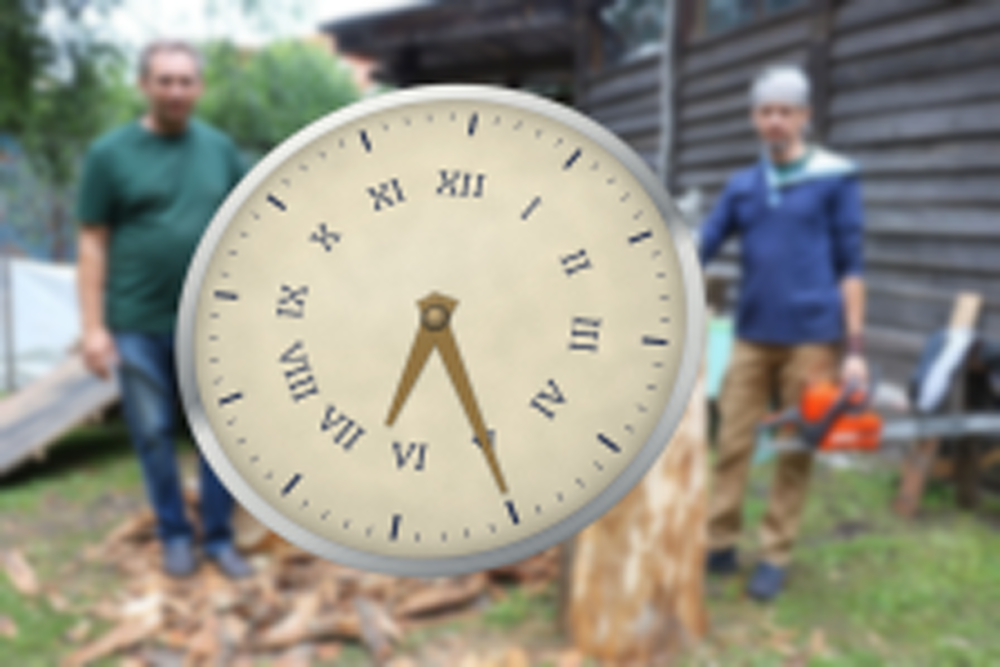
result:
6,25
